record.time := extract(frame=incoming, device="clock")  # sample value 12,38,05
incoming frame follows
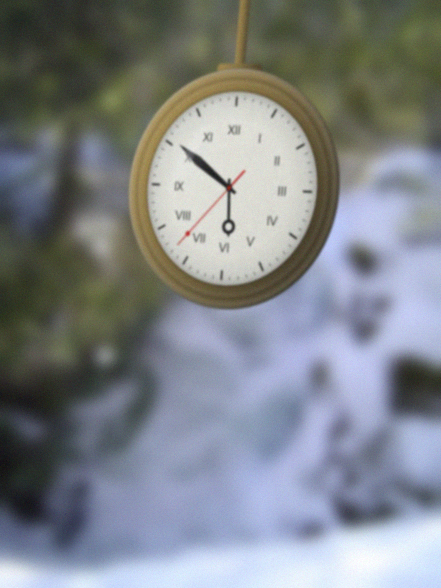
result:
5,50,37
